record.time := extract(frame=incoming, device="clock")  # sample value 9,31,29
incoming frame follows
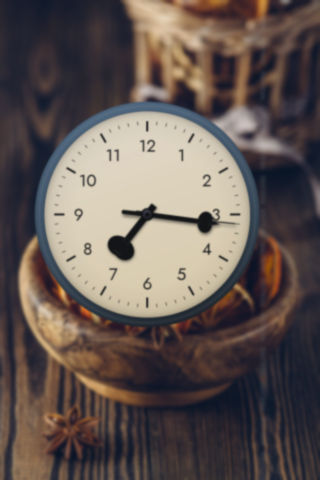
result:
7,16,16
